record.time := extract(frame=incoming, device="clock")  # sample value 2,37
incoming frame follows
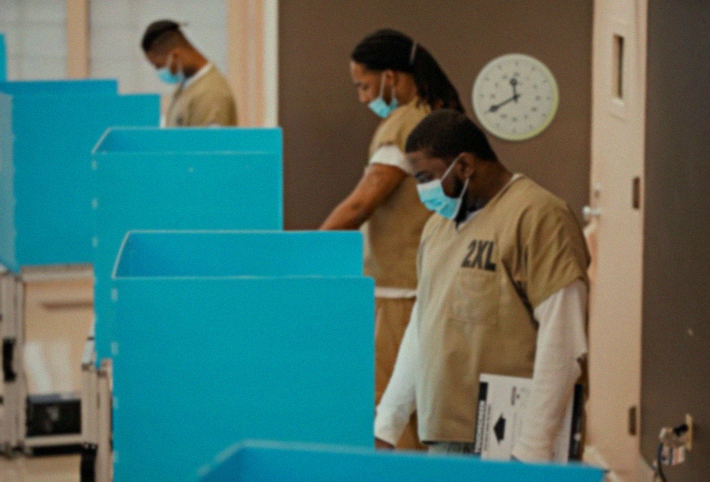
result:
11,40
